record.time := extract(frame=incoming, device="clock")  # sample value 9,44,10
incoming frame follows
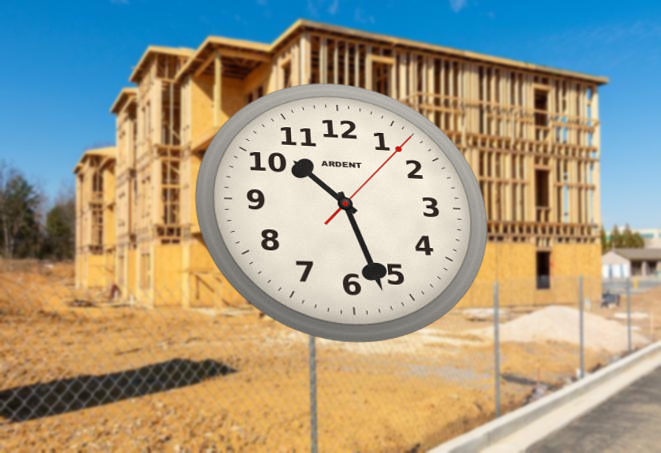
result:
10,27,07
